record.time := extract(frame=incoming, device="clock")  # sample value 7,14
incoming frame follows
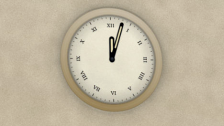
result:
12,03
